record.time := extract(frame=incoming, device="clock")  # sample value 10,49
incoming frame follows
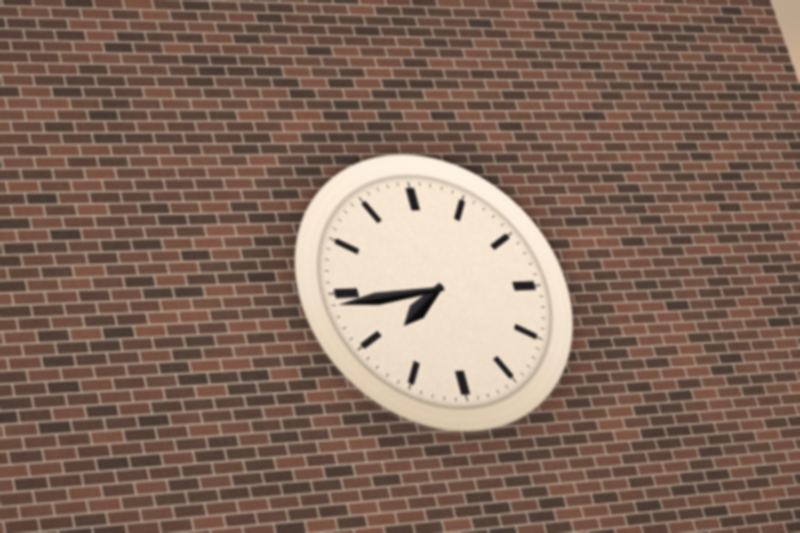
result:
7,44
